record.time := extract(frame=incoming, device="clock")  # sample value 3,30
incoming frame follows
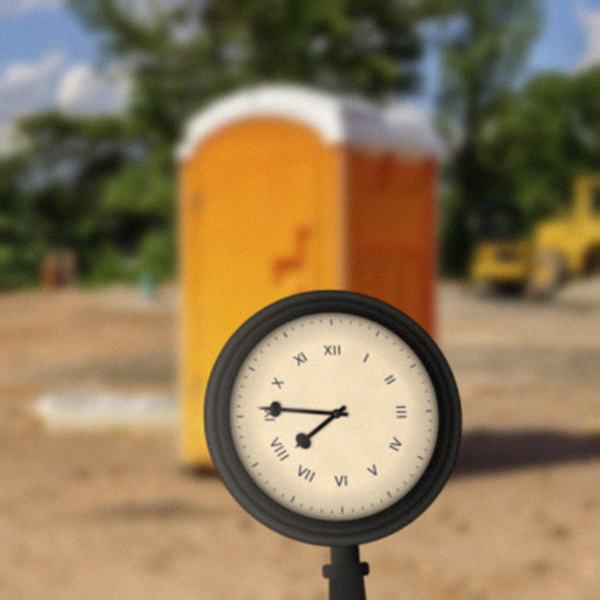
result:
7,46
